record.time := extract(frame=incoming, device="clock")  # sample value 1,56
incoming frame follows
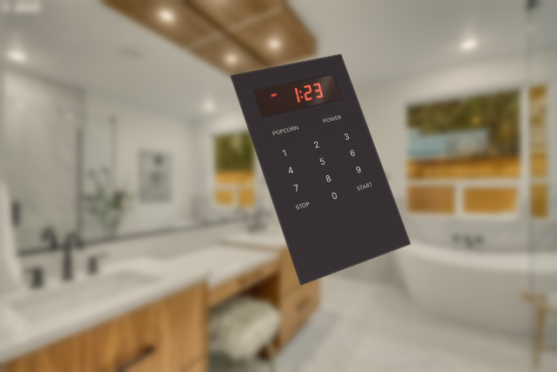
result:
1,23
